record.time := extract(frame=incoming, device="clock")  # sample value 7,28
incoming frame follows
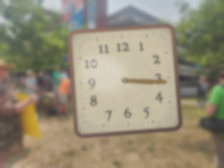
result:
3,16
